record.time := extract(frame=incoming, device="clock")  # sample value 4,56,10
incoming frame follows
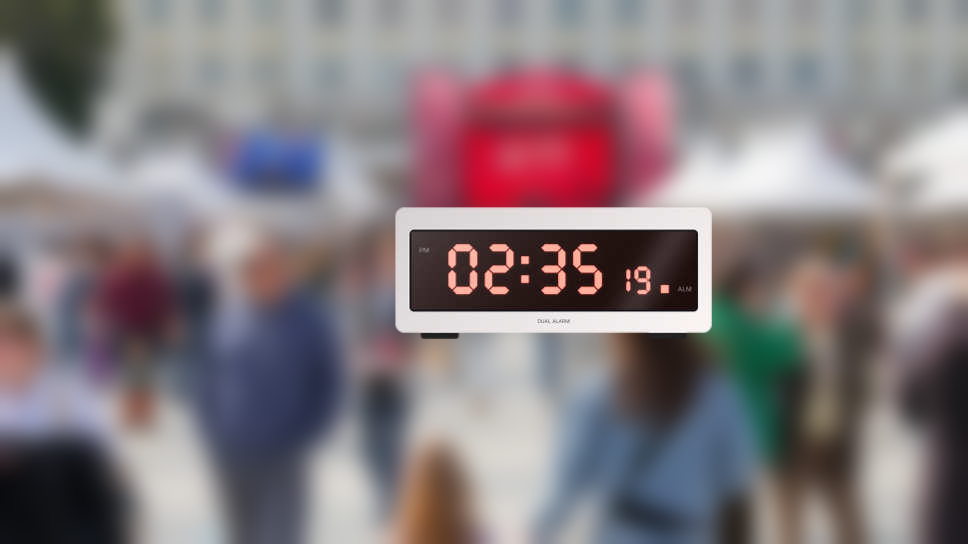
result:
2,35,19
